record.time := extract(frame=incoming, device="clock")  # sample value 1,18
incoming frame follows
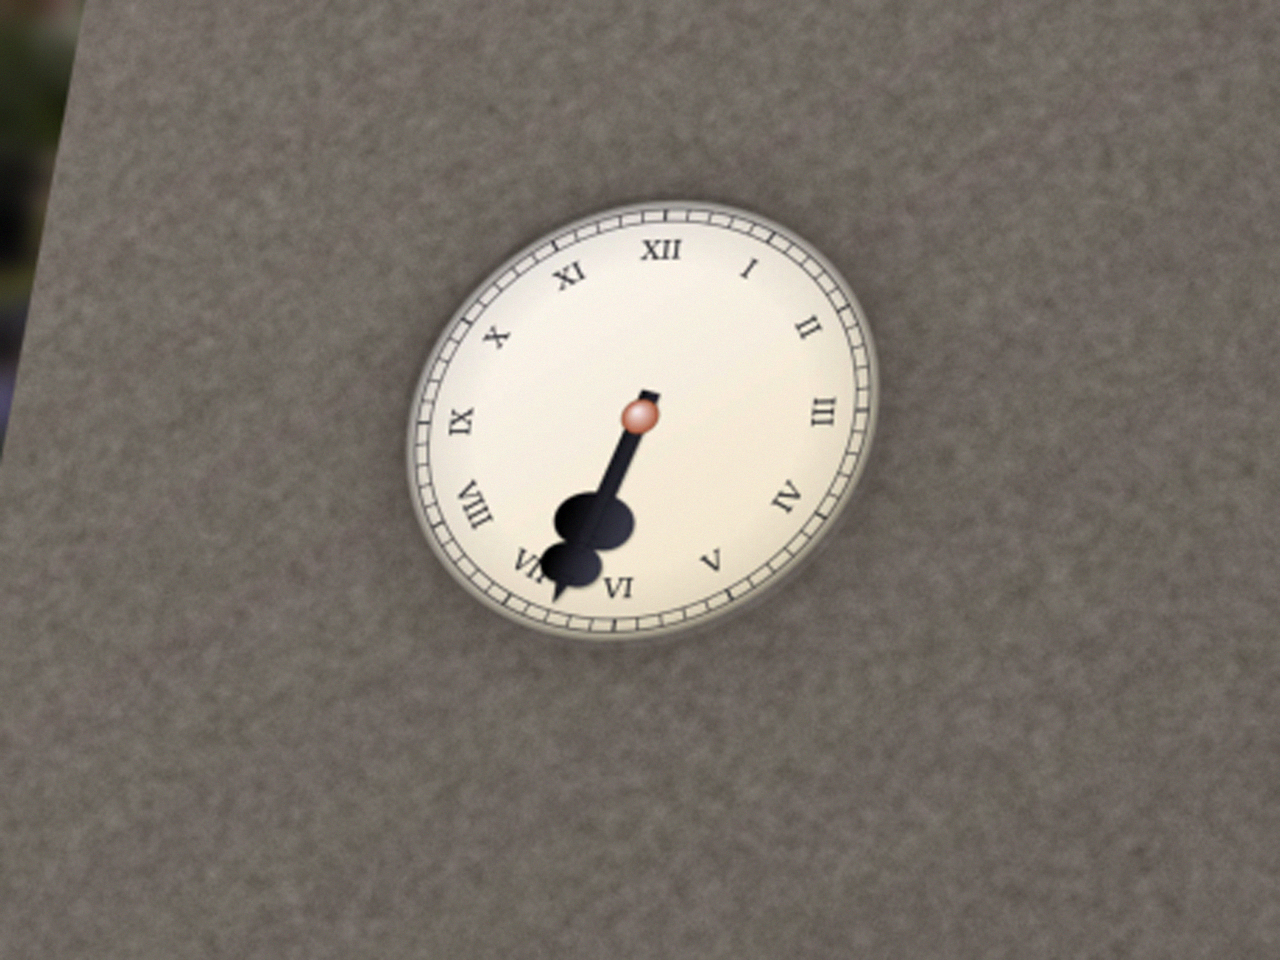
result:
6,33
